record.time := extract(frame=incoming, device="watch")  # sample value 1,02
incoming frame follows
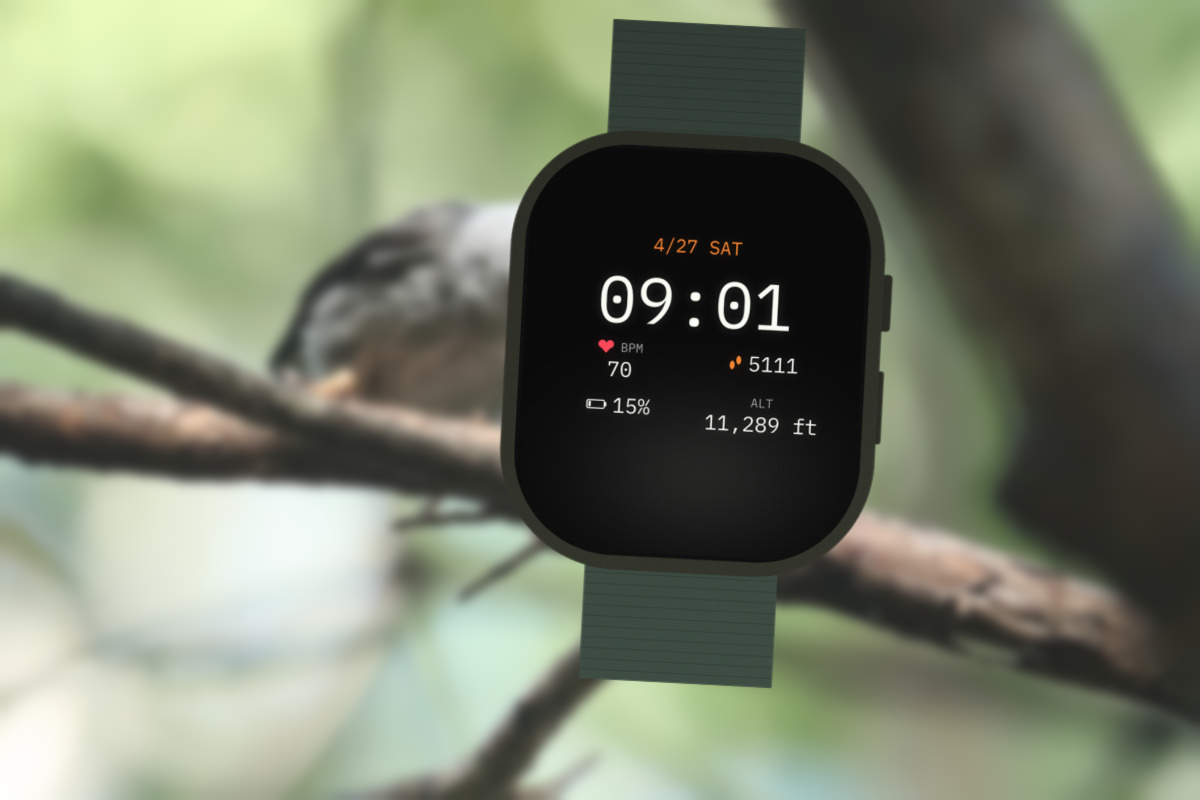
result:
9,01
